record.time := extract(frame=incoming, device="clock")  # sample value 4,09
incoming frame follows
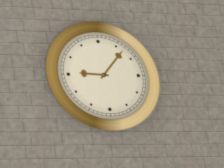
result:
9,07
